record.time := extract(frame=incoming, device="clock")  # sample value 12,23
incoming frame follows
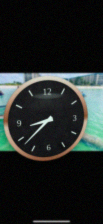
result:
8,38
